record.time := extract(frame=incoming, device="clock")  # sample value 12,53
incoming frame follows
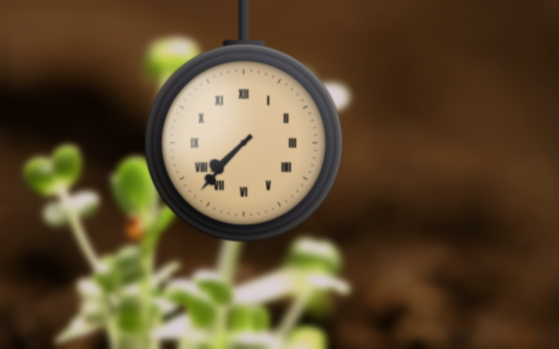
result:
7,37
